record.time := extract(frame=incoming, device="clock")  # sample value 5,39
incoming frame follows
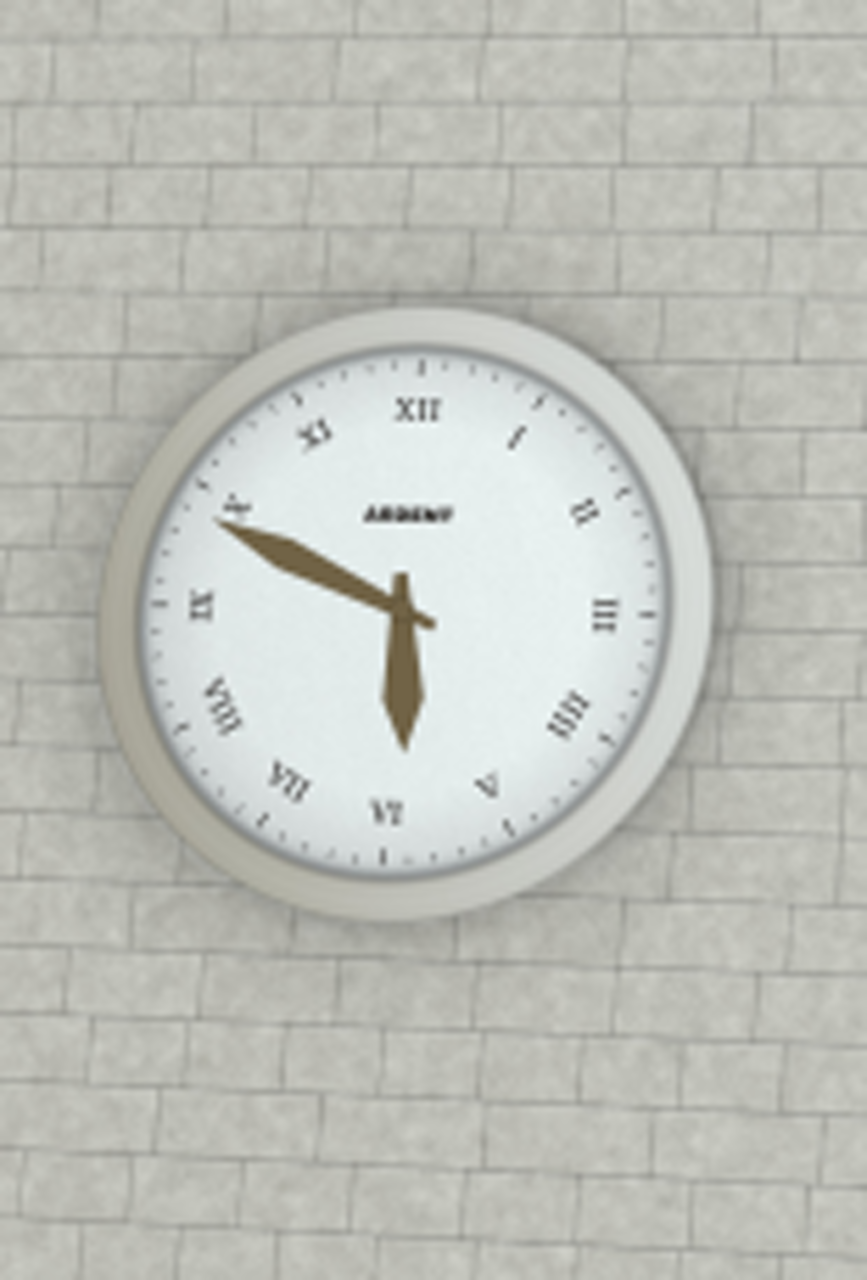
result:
5,49
